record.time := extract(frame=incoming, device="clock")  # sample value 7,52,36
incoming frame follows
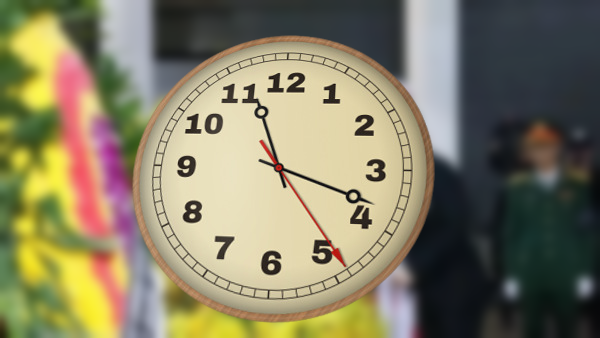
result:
11,18,24
